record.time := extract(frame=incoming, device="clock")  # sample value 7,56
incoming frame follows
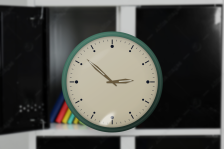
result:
2,52
